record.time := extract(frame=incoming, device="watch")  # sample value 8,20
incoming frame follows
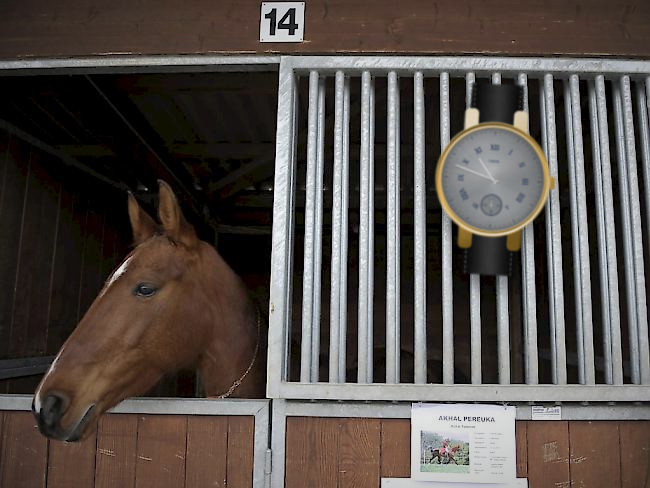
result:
10,48
